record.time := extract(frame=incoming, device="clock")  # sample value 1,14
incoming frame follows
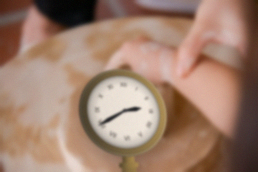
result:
2,40
